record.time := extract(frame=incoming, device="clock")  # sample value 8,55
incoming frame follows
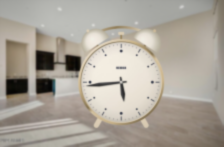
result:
5,44
